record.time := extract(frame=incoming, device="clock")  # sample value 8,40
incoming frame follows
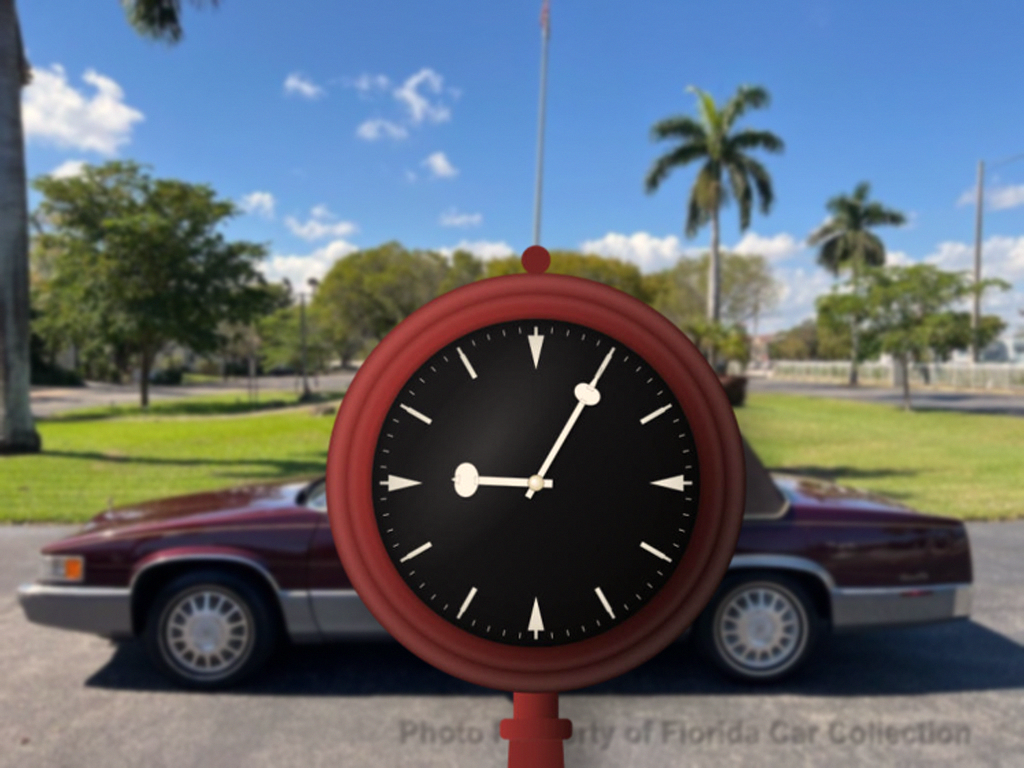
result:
9,05
